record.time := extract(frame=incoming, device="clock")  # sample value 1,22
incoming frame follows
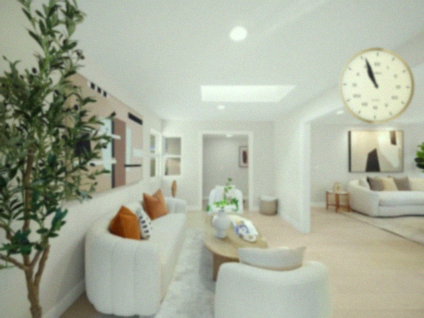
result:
10,56
